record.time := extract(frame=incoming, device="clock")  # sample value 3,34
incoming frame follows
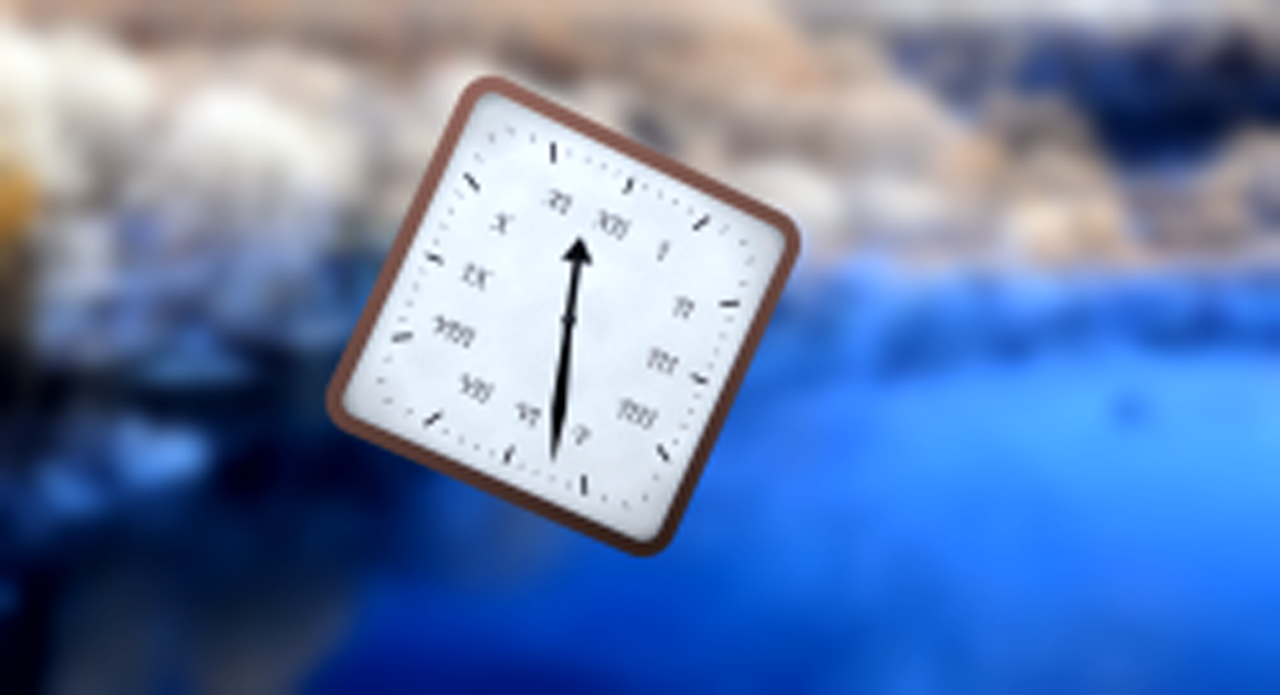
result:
11,27
